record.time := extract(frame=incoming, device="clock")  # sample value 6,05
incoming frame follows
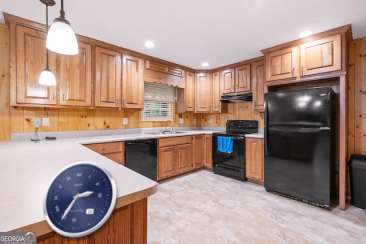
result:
2,35
